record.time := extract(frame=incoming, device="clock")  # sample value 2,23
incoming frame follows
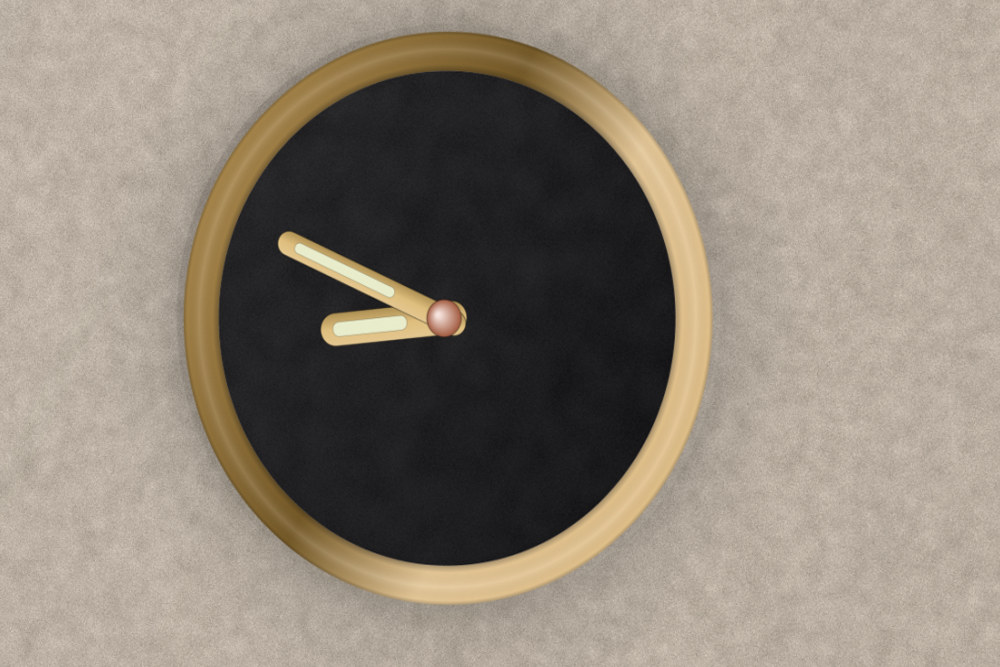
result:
8,49
